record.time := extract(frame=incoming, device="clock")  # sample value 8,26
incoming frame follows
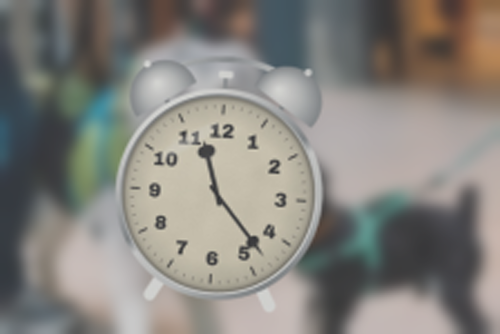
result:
11,23
